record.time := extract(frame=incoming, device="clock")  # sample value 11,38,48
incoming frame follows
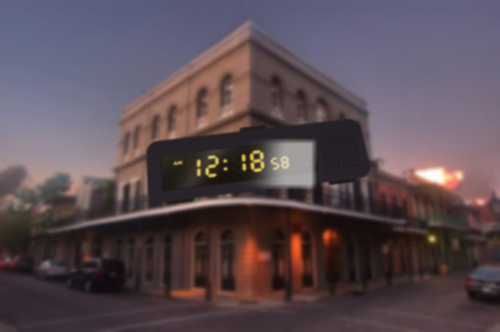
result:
12,18,58
